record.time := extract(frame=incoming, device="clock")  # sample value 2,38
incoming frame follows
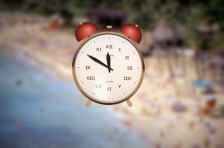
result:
11,50
